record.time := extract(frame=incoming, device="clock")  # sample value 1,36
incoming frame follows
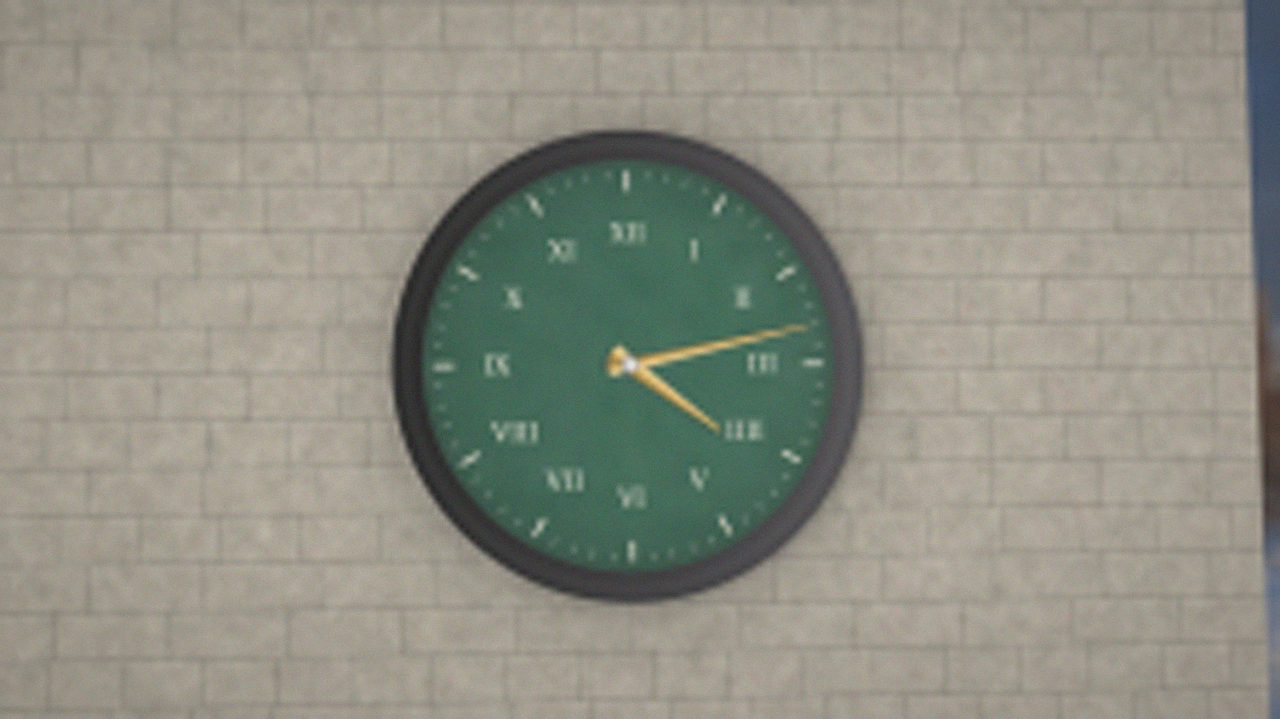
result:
4,13
